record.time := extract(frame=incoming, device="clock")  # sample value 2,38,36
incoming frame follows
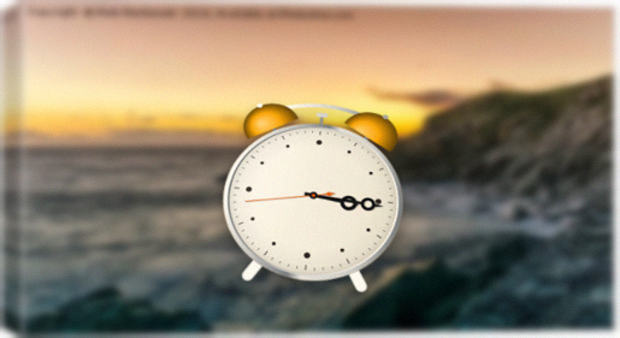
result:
3,15,43
